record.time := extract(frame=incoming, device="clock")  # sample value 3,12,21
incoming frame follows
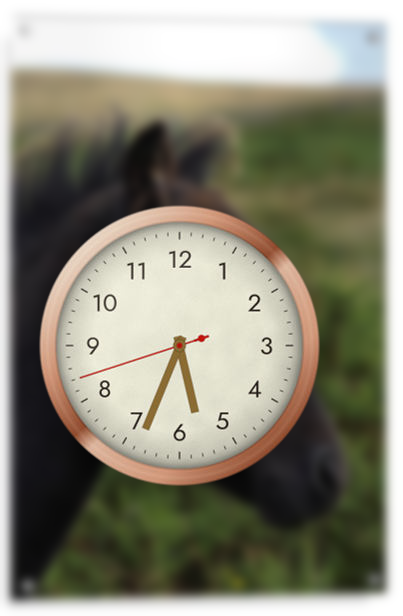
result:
5,33,42
